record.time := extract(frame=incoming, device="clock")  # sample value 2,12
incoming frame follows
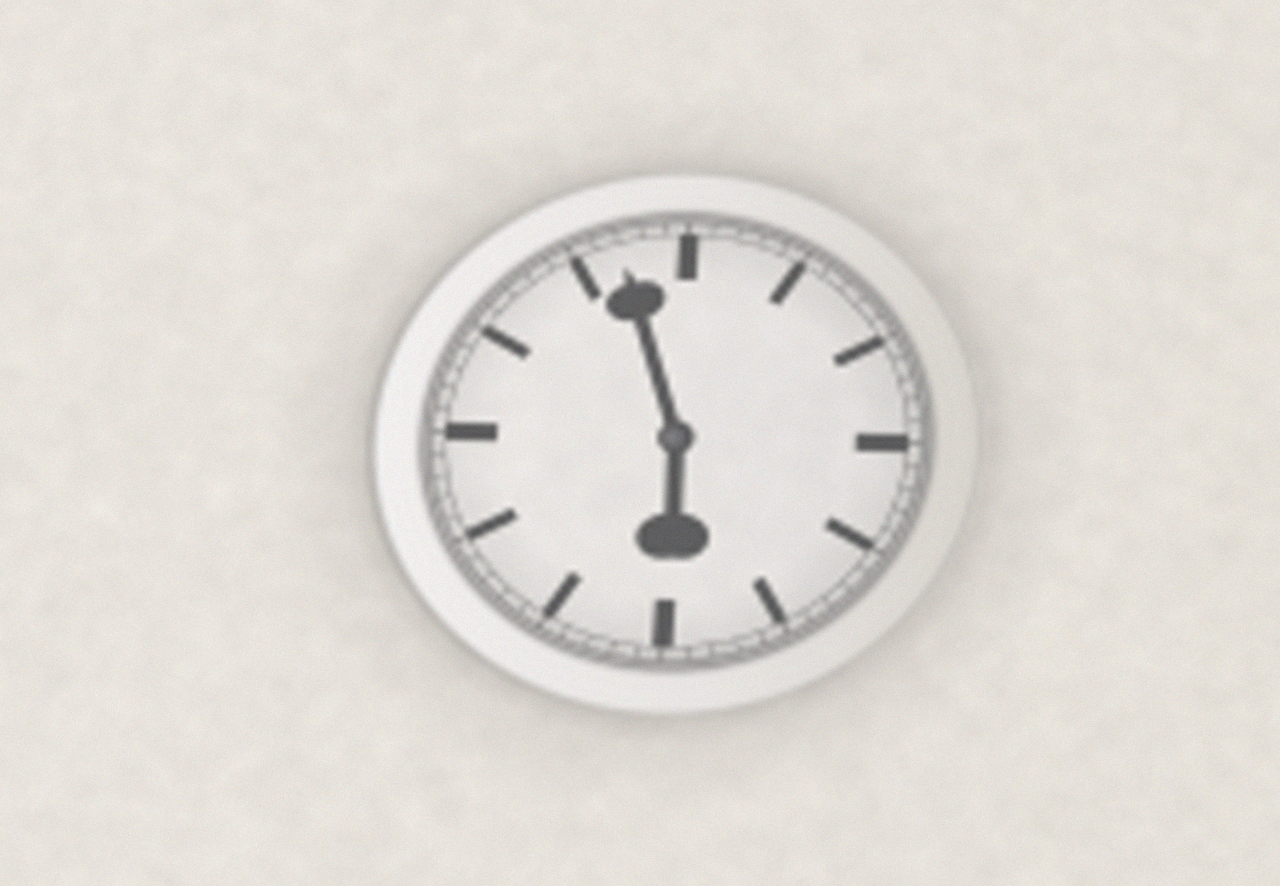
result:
5,57
